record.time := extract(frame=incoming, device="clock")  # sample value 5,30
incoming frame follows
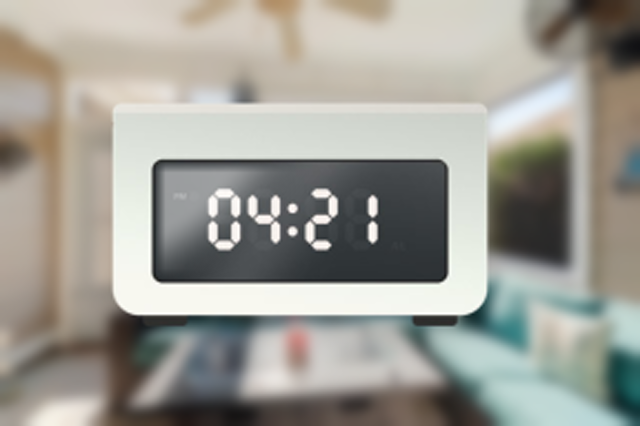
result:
4,21
